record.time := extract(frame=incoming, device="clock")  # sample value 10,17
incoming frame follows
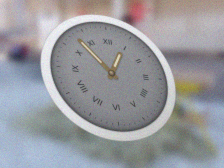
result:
12,53
